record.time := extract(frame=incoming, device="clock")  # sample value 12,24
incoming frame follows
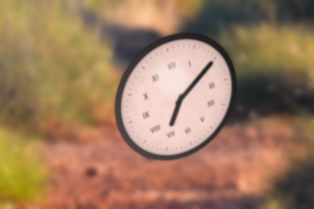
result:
7,10
